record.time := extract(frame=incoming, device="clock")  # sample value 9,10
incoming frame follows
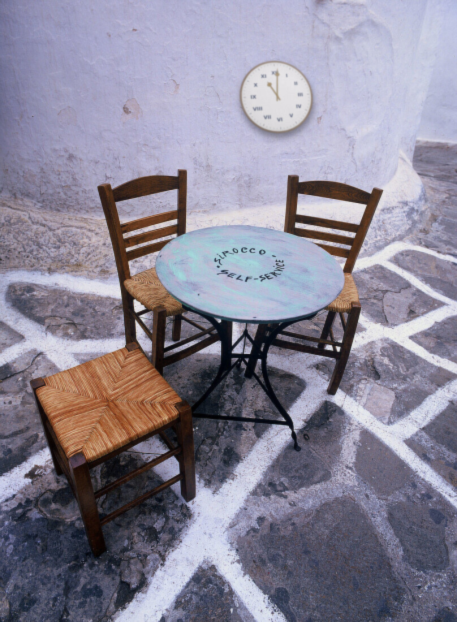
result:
11,01
